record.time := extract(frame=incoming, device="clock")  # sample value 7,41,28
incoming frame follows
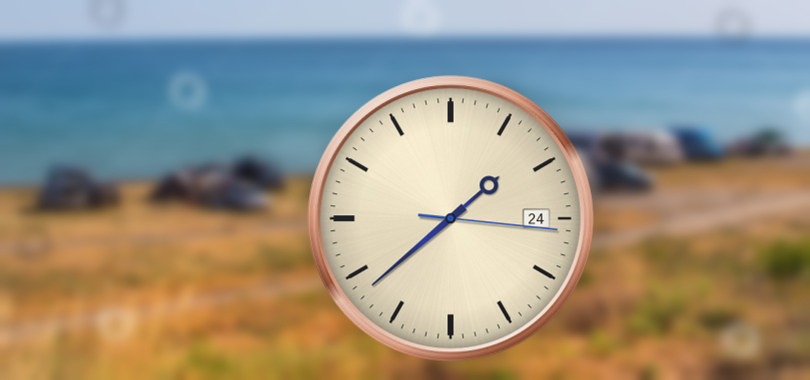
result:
1,38,16
